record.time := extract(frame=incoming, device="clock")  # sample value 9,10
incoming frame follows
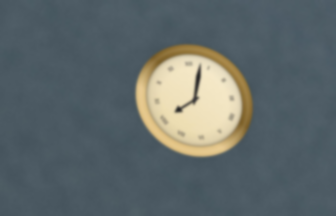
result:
8,03
